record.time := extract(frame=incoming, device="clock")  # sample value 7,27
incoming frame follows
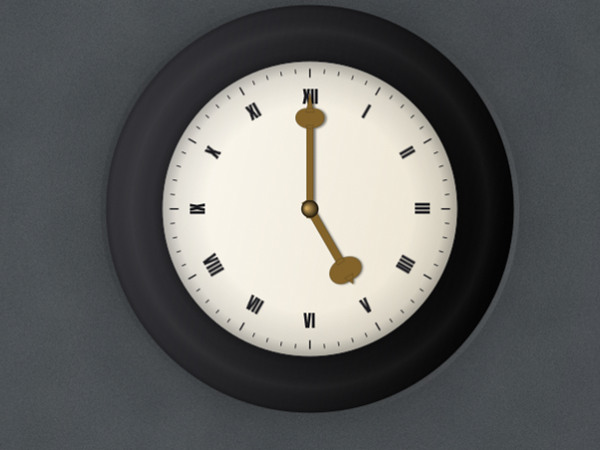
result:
5,00
